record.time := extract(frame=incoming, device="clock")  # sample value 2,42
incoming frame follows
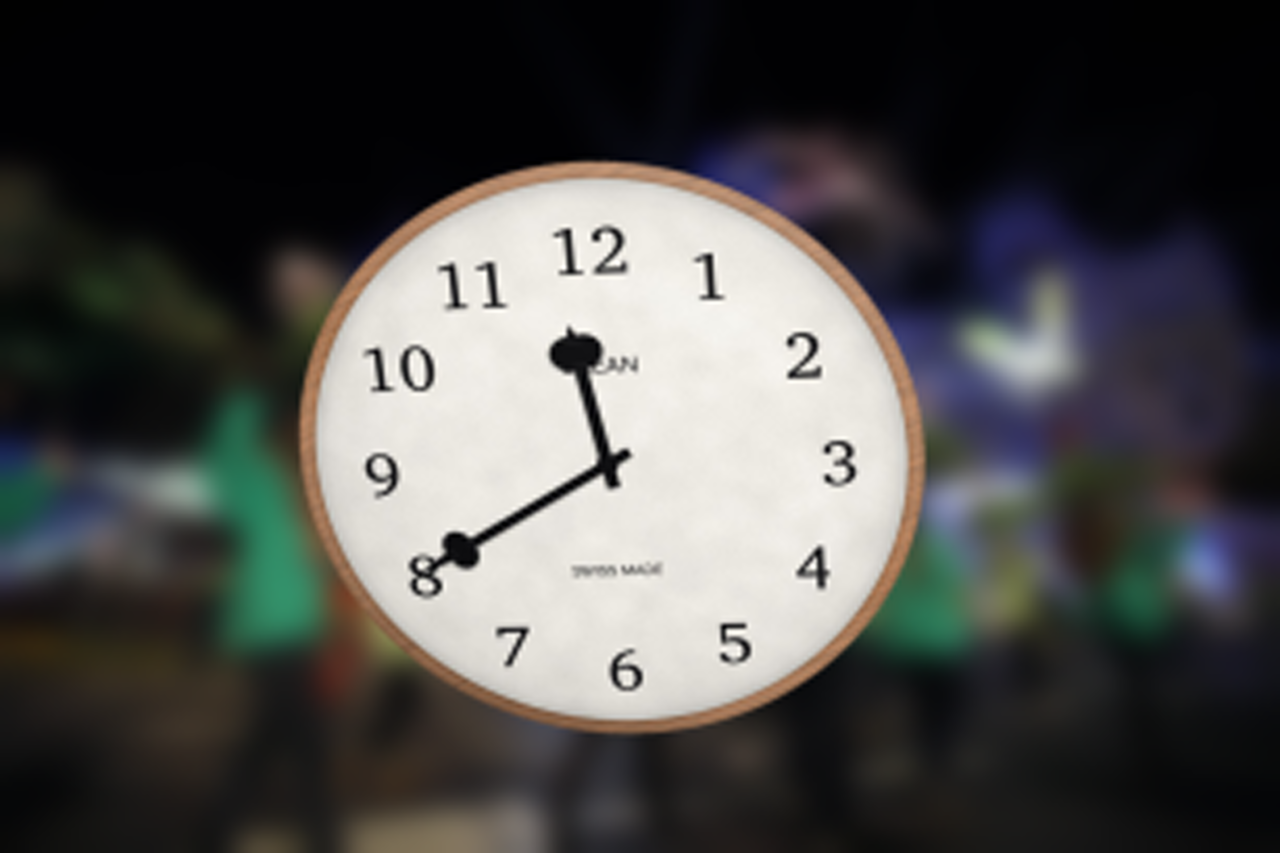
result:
11,40
